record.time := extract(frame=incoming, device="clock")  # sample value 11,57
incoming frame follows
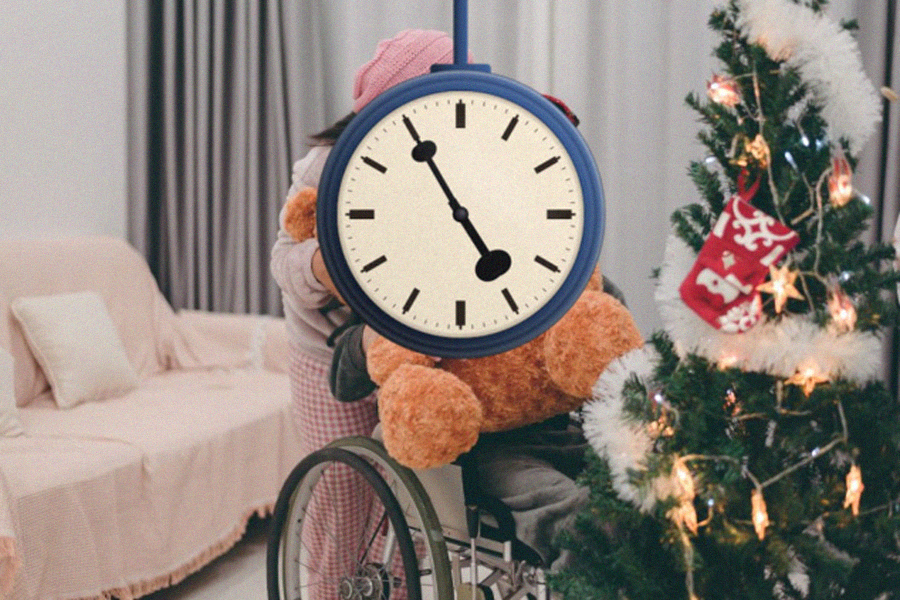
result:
4,55
